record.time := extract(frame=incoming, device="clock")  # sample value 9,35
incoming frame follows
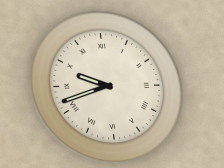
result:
9,42
